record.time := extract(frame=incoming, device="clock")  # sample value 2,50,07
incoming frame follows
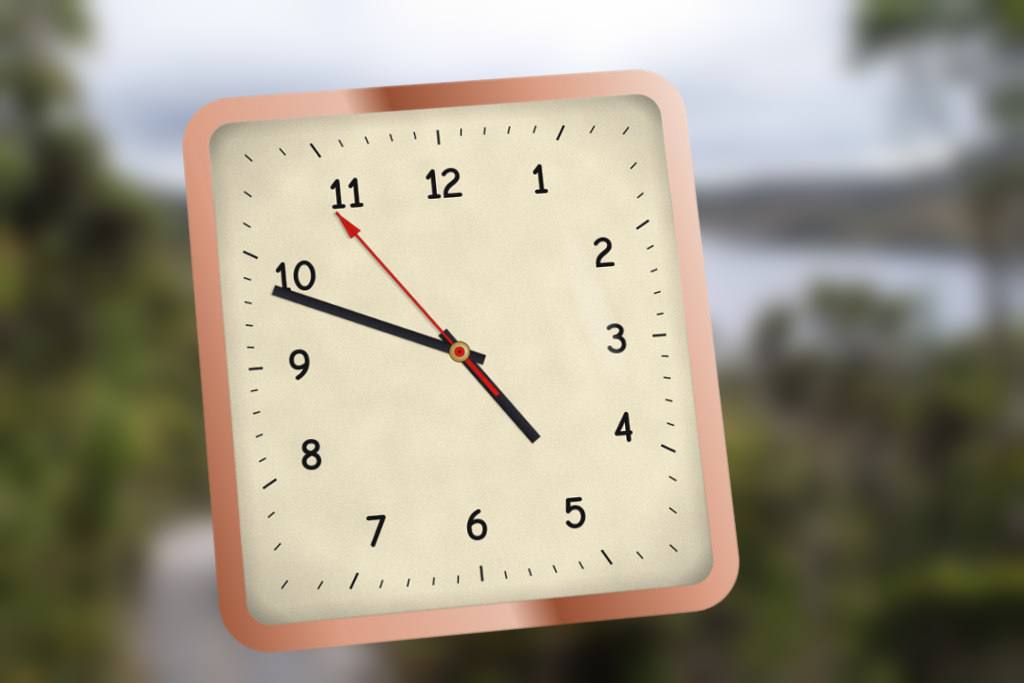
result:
4,48,54
